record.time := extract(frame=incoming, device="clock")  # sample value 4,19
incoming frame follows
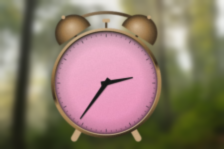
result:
2,36
